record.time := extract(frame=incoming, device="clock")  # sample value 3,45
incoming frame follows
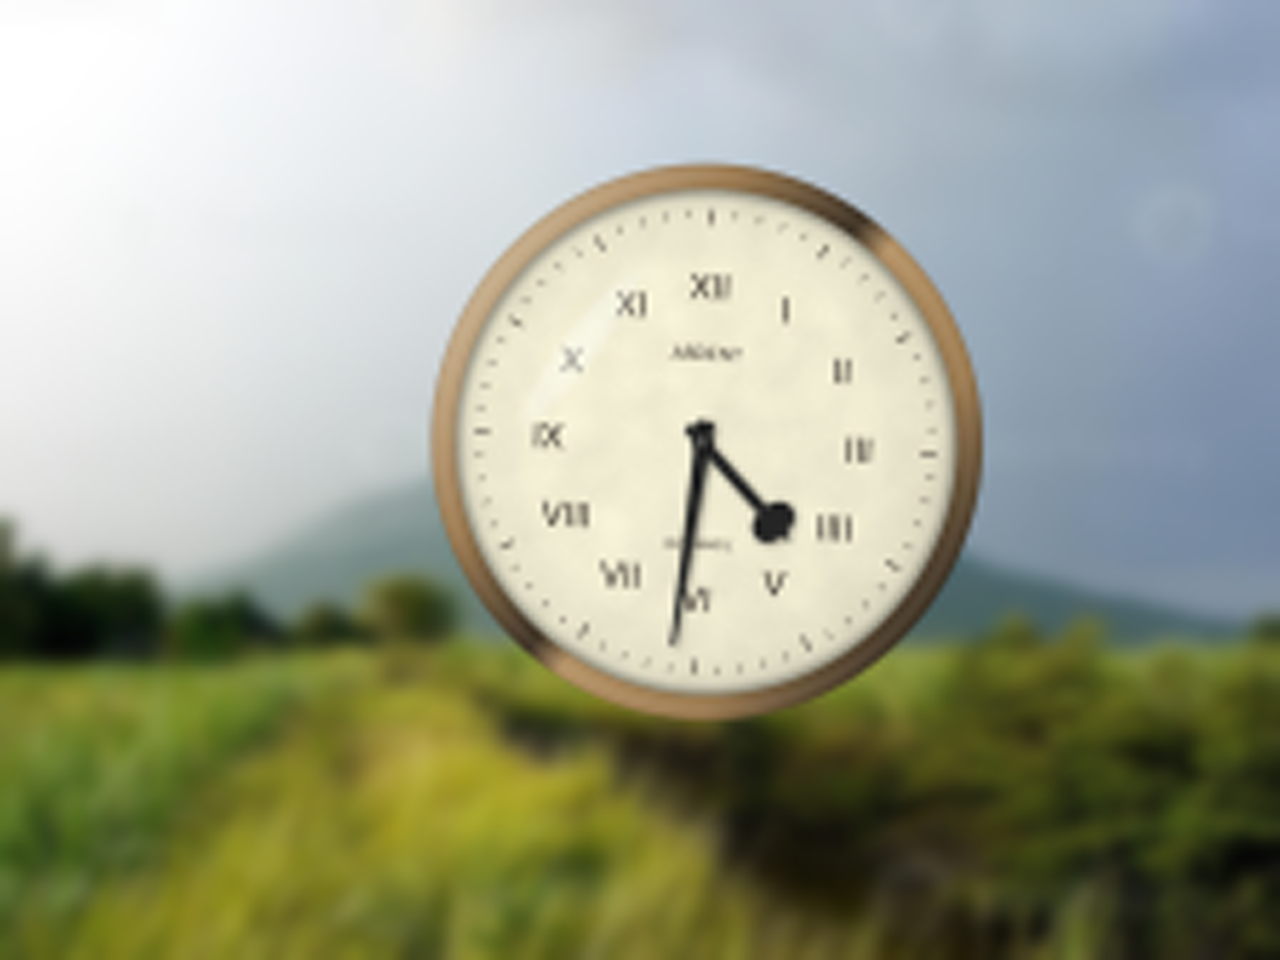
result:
4,31
